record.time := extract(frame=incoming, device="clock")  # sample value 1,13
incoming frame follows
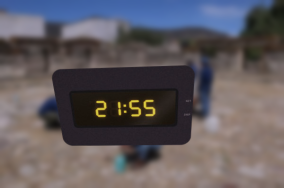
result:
21,55
